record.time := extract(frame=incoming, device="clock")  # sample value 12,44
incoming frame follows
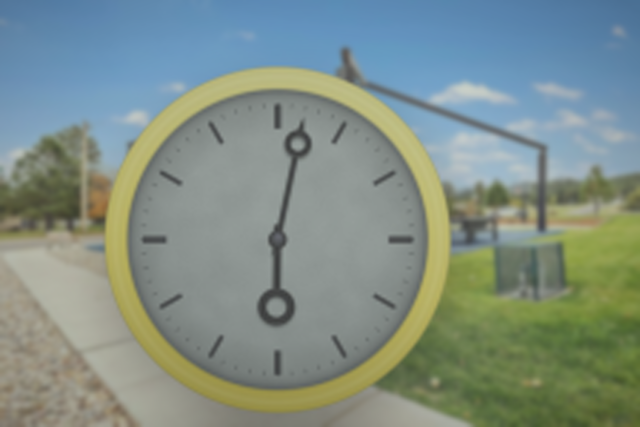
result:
6,02
